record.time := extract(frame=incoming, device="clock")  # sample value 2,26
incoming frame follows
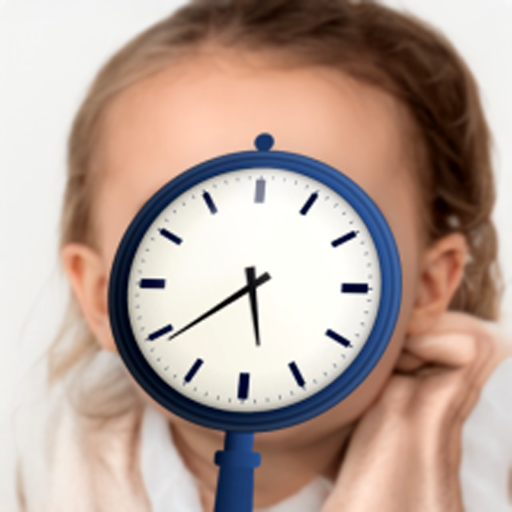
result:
5,39
